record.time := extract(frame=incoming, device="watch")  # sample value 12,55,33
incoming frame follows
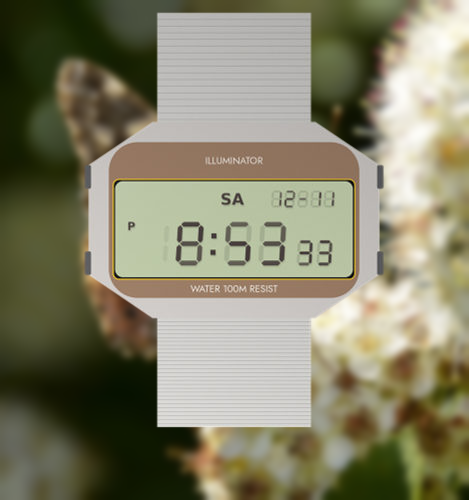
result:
8,53,33
